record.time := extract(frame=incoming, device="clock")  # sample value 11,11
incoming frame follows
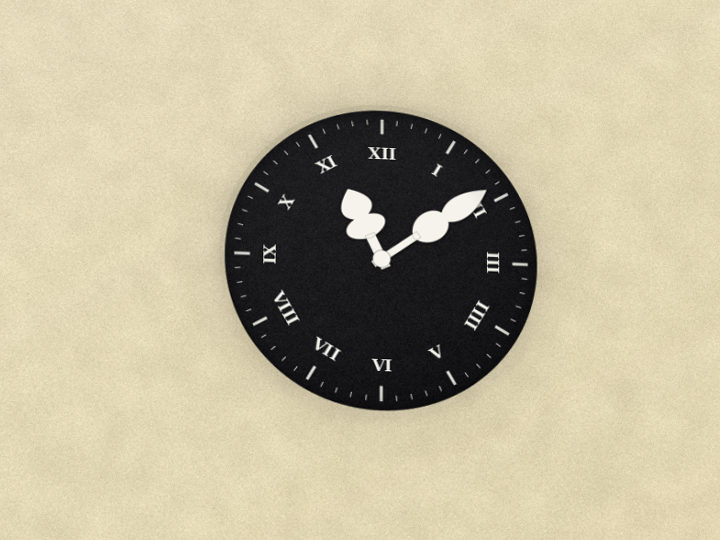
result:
11,09
